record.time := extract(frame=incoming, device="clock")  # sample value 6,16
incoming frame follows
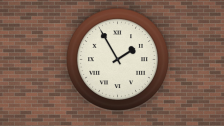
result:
1,55
